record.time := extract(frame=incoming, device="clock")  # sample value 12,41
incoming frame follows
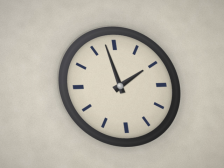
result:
1,58
